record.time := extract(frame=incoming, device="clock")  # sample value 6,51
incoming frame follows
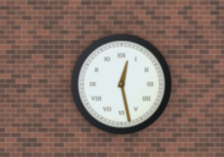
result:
12,28
